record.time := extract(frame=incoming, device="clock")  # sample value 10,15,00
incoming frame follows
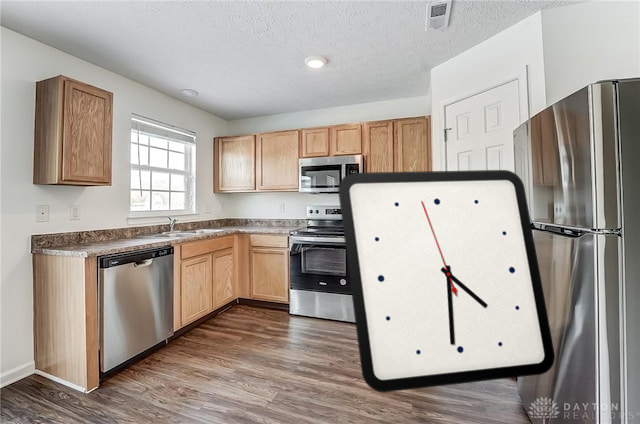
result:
4,30,58
